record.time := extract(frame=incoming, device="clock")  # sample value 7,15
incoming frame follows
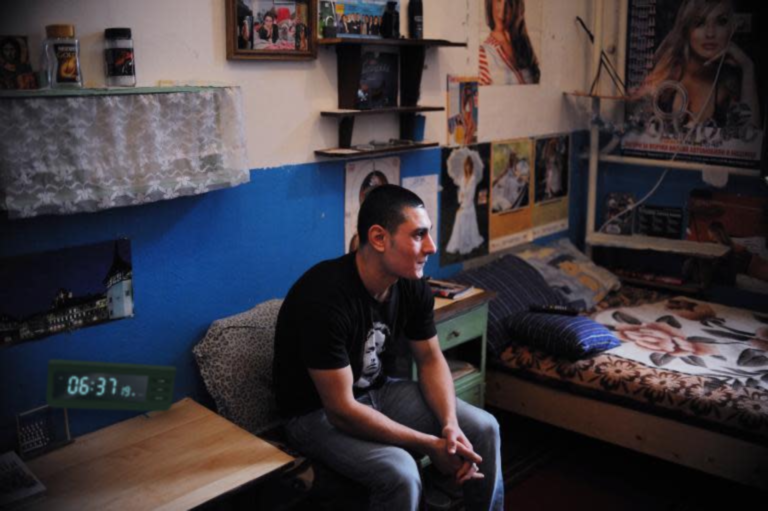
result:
6,37
